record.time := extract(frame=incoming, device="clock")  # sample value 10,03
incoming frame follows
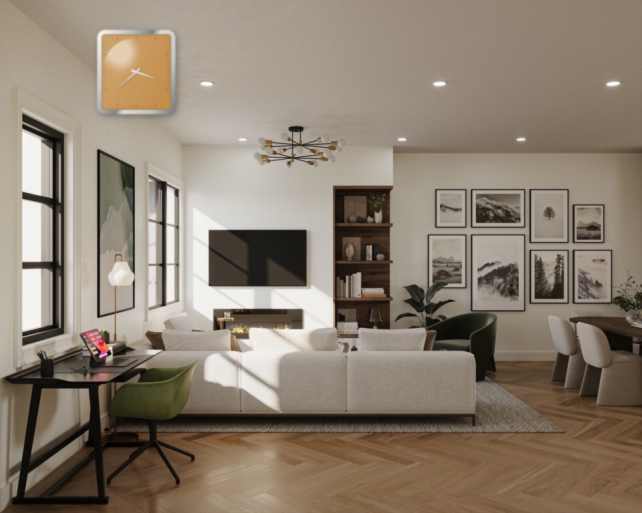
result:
3,38
